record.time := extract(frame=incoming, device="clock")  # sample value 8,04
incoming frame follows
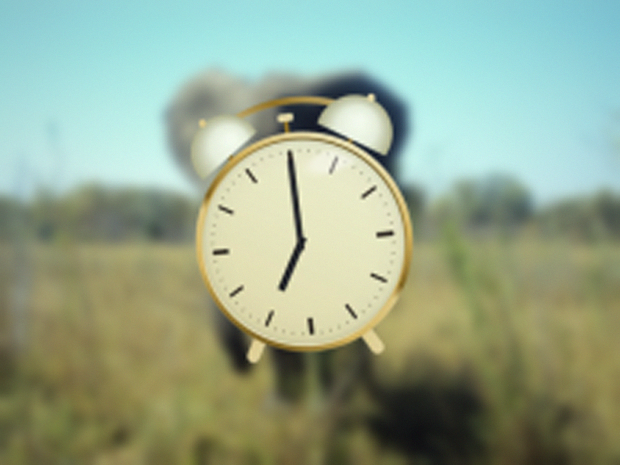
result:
7,00
